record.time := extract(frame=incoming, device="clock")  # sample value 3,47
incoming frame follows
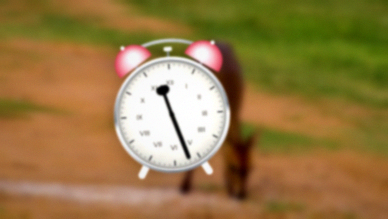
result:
11,27
